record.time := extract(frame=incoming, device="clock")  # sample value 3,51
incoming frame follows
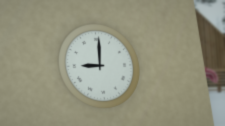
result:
9,01
